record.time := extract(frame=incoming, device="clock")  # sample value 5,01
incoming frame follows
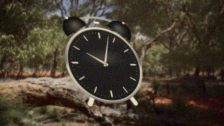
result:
10,03
